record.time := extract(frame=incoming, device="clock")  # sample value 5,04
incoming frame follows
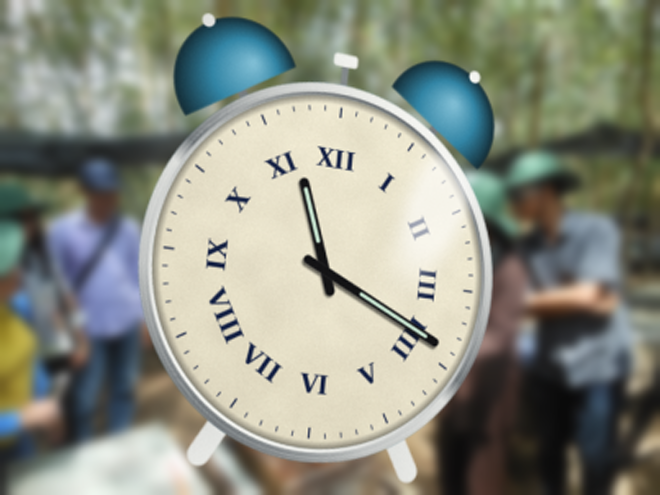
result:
11,19
